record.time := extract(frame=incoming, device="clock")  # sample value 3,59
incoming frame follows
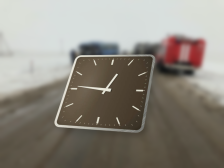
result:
12,46
